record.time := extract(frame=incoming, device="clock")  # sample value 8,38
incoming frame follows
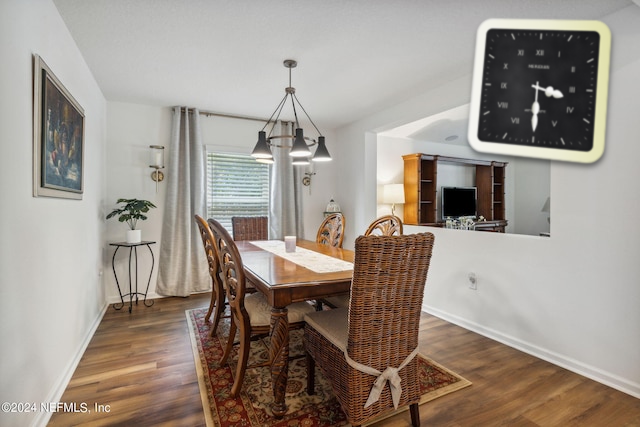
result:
3,30
